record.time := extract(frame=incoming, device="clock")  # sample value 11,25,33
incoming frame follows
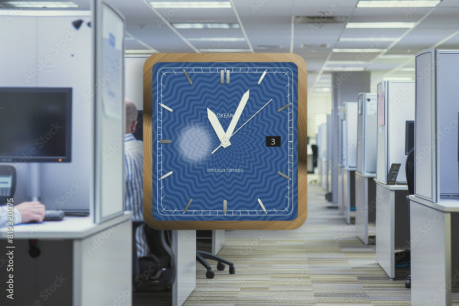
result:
11,04,08
